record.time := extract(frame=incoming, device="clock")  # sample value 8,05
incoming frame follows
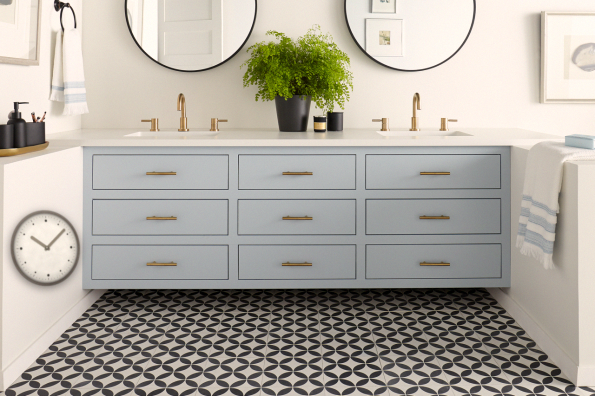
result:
10,08
